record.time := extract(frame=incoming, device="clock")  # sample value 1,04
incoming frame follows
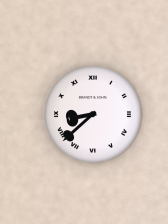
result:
8,38
